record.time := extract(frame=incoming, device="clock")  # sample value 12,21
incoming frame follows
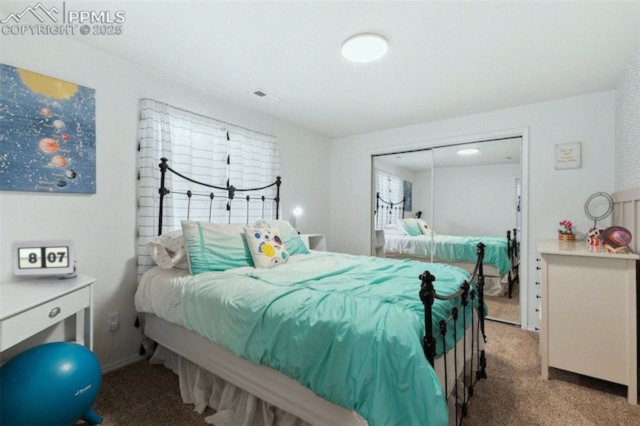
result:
8,07
